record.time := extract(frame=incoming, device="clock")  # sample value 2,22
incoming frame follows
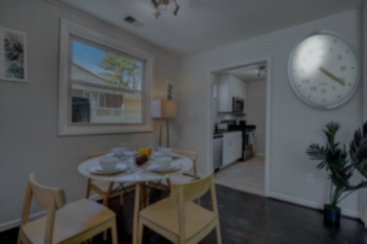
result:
4,21
